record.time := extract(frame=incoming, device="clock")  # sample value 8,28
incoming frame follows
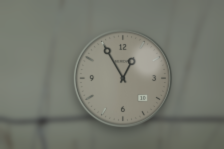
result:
12,55
